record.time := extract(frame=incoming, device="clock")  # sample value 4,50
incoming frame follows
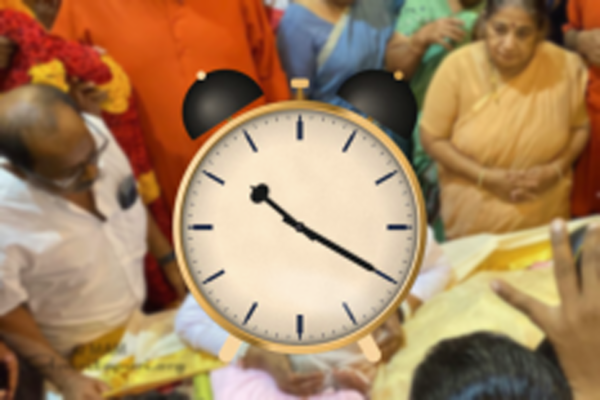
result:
10,20
